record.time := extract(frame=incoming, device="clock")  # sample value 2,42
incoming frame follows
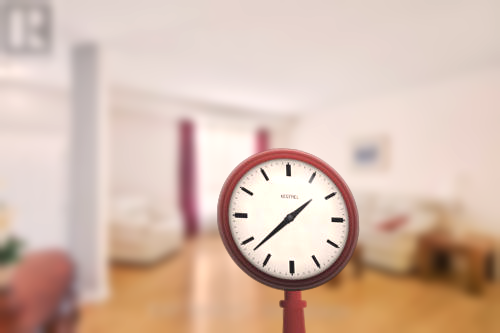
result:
1,38
